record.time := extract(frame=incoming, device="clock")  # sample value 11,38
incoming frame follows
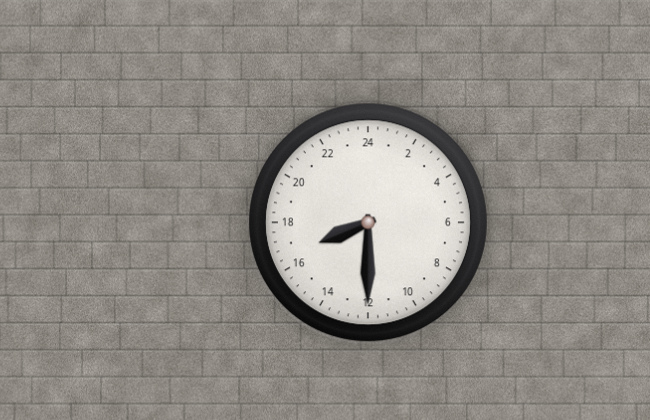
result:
16,30
